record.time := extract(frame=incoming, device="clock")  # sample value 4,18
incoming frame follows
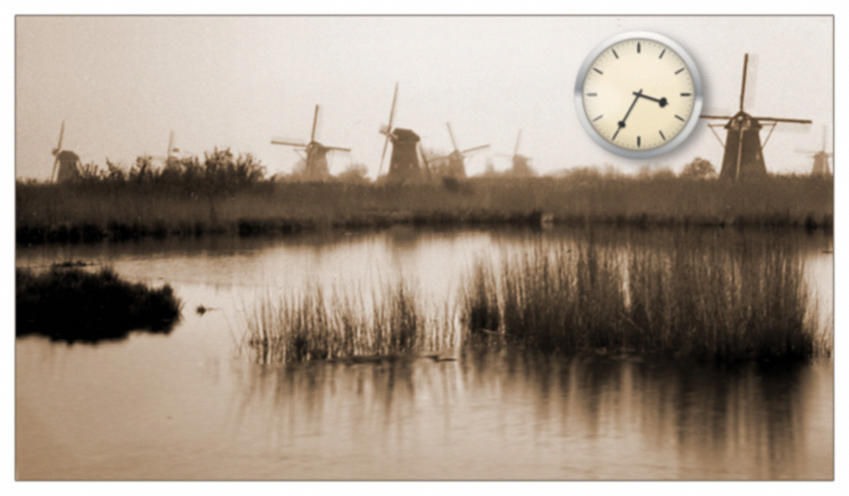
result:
3,35
